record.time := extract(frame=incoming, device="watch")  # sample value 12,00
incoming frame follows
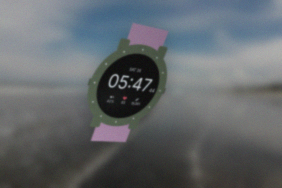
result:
5,47
